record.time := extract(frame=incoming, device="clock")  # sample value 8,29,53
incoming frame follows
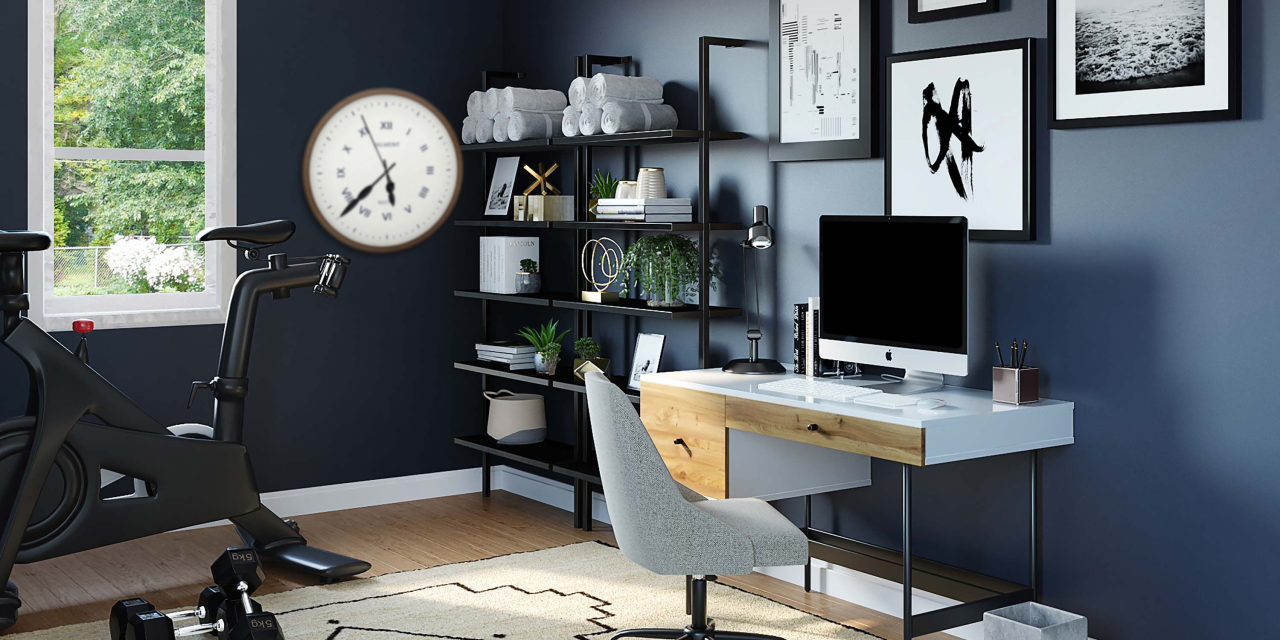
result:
5,37,56
